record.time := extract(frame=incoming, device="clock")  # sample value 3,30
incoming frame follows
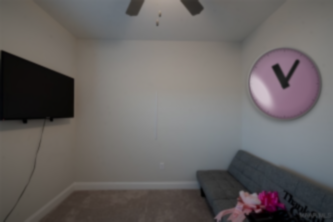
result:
11,05
